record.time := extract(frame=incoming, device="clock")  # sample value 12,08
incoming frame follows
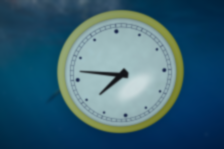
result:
7,47
